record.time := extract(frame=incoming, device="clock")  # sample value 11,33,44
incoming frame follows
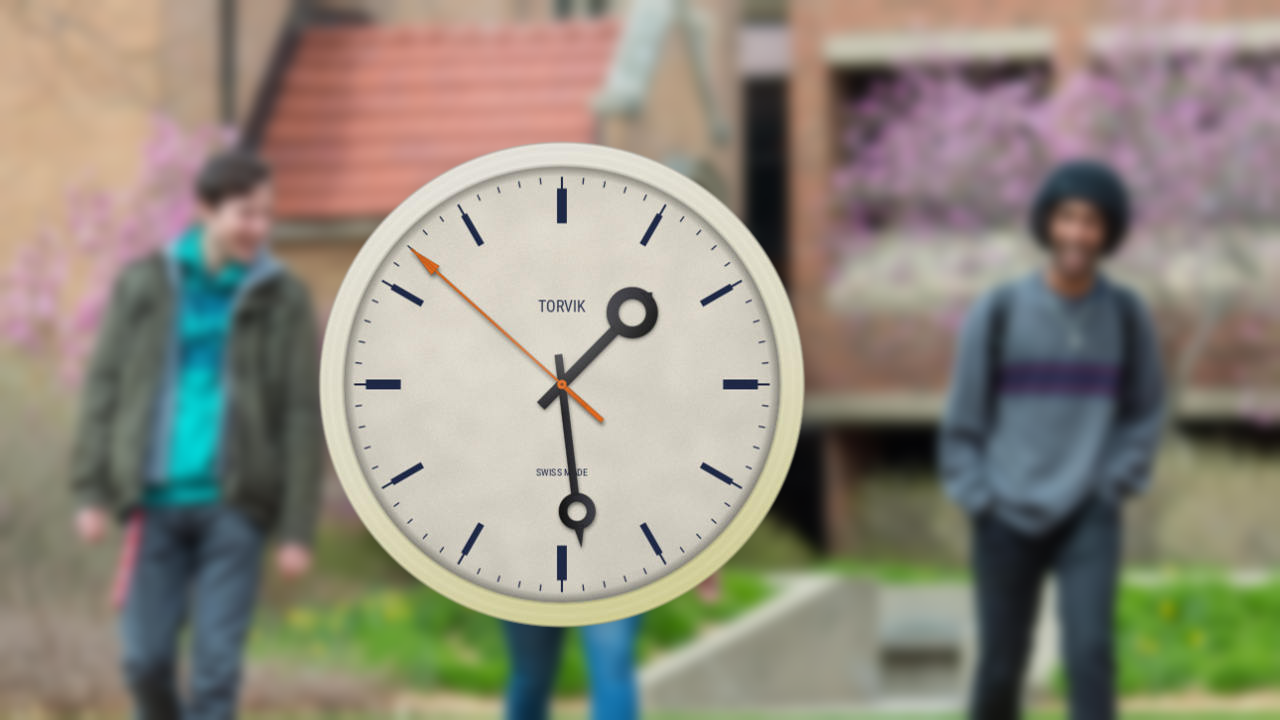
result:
1,28,52
